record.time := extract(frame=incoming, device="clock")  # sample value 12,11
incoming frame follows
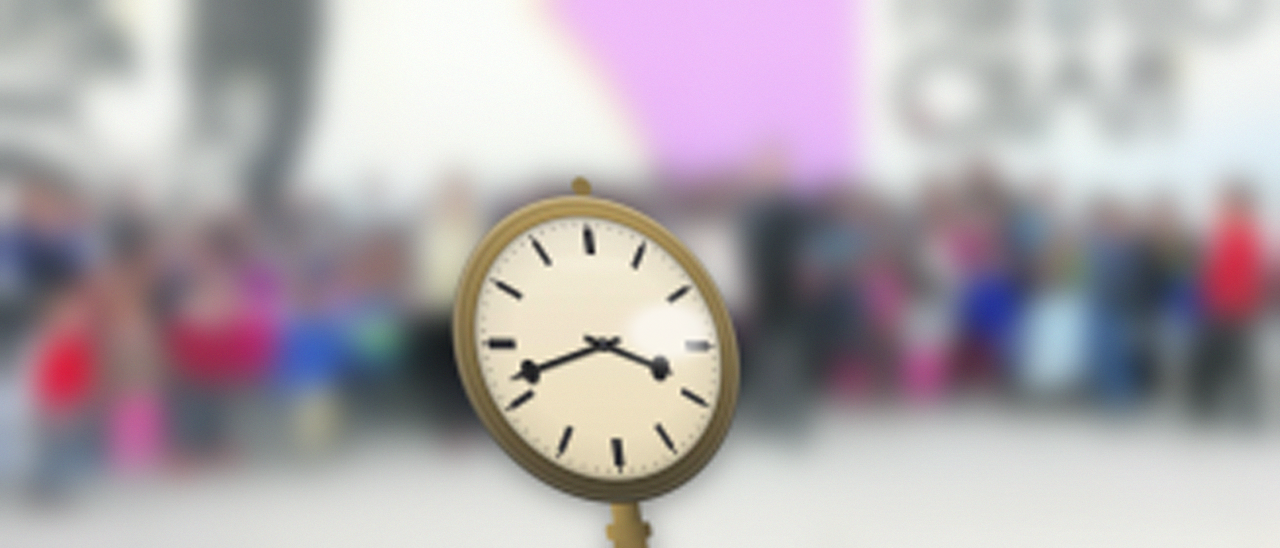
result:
3,42
